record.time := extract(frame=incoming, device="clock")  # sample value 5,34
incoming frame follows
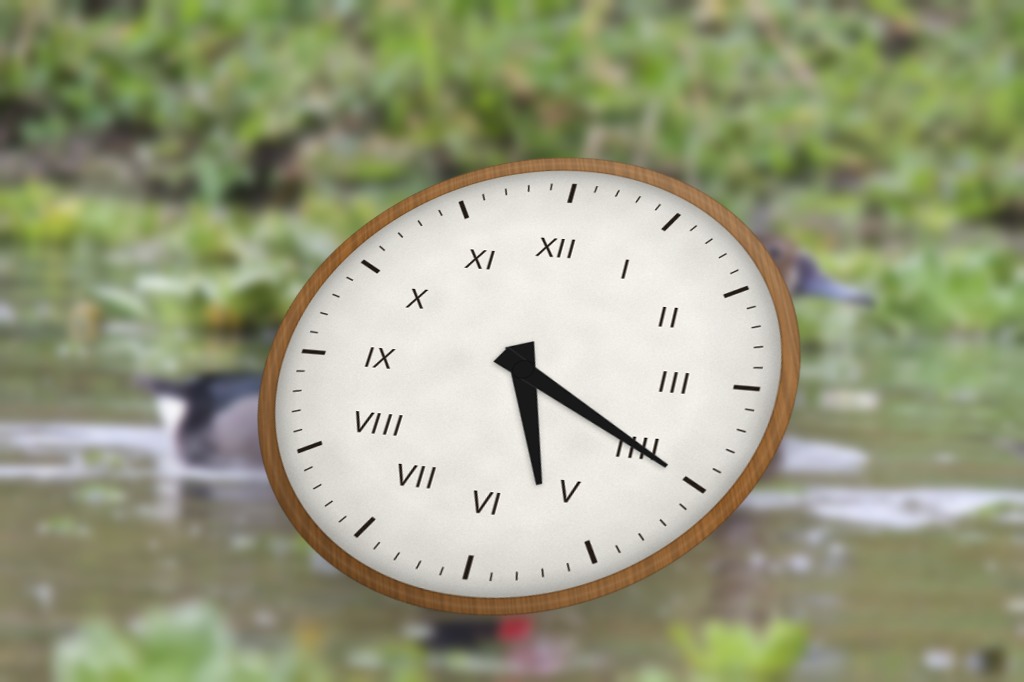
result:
5,20
